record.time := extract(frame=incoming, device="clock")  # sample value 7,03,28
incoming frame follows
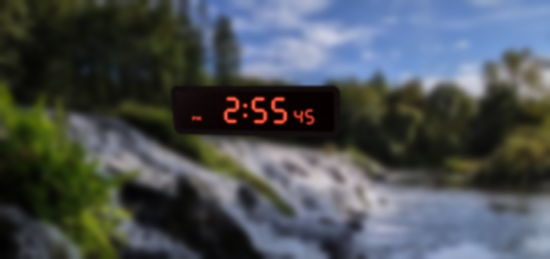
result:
2,55,45
